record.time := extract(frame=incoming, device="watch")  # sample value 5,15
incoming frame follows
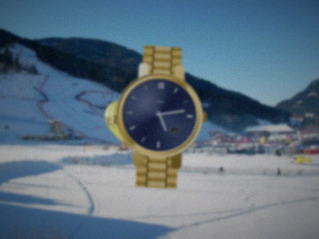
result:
5,13
